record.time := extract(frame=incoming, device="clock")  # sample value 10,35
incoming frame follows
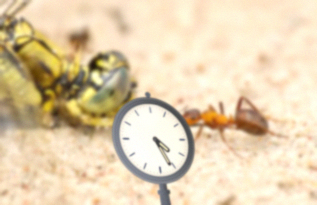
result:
4,26
